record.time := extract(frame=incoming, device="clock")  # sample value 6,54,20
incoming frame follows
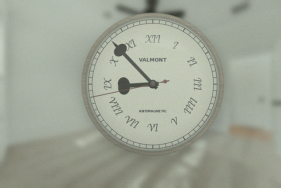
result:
8,52,43
